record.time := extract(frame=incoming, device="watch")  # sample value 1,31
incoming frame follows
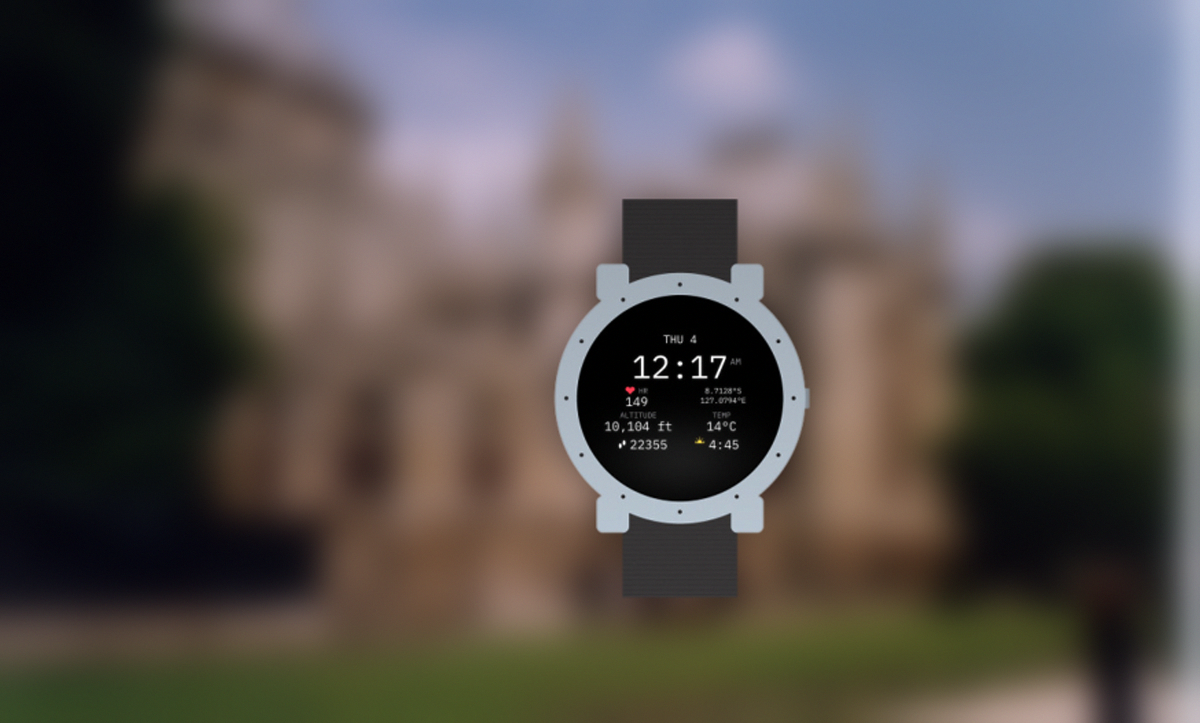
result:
12,17
